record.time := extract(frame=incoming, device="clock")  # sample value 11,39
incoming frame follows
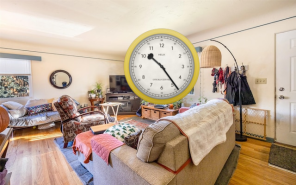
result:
10,24
